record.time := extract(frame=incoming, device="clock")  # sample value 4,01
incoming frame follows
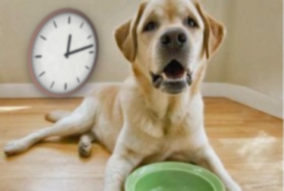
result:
12,13
